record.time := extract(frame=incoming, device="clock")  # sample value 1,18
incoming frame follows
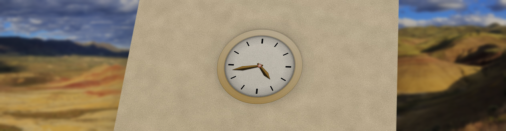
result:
4,43
